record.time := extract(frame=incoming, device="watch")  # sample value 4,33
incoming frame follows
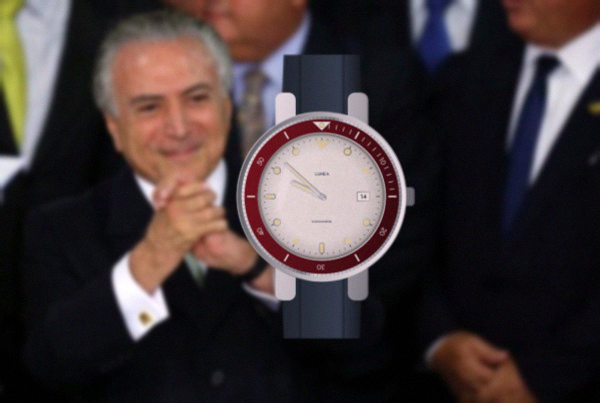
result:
9,52
